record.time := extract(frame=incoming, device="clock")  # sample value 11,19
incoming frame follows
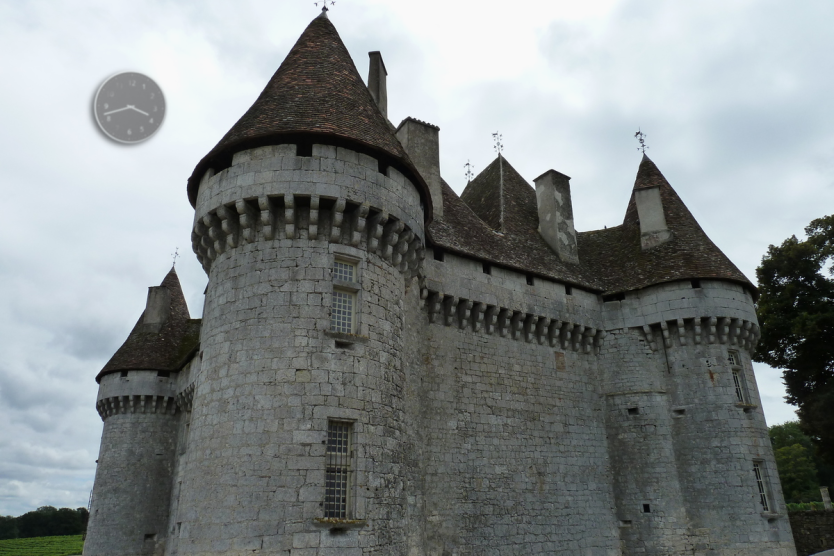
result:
3,42
